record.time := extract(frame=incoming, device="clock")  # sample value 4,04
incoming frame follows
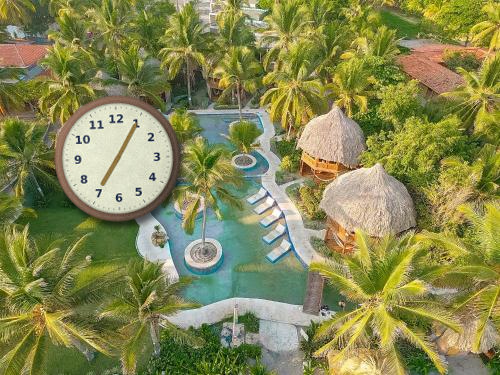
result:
7,05
